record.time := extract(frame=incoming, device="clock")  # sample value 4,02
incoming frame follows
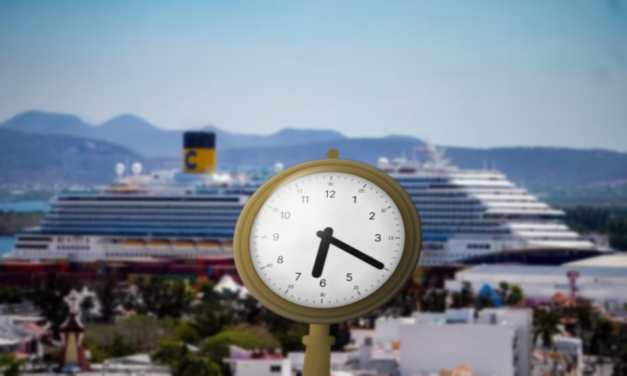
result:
6,20
